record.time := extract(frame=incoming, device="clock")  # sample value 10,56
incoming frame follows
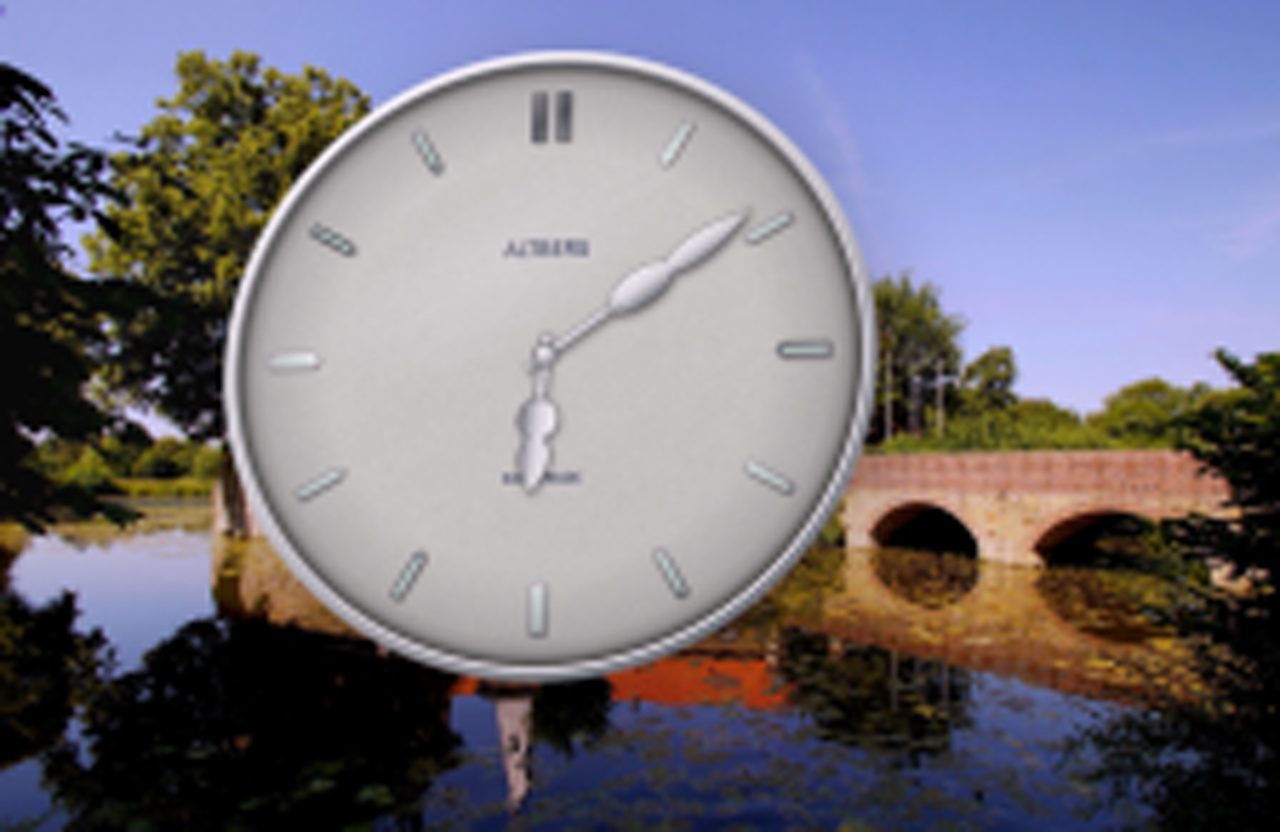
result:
6,09
